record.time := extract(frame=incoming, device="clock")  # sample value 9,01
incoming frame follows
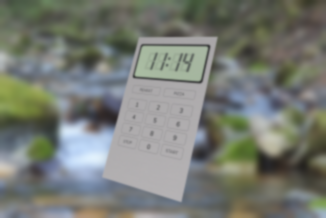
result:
11,14
